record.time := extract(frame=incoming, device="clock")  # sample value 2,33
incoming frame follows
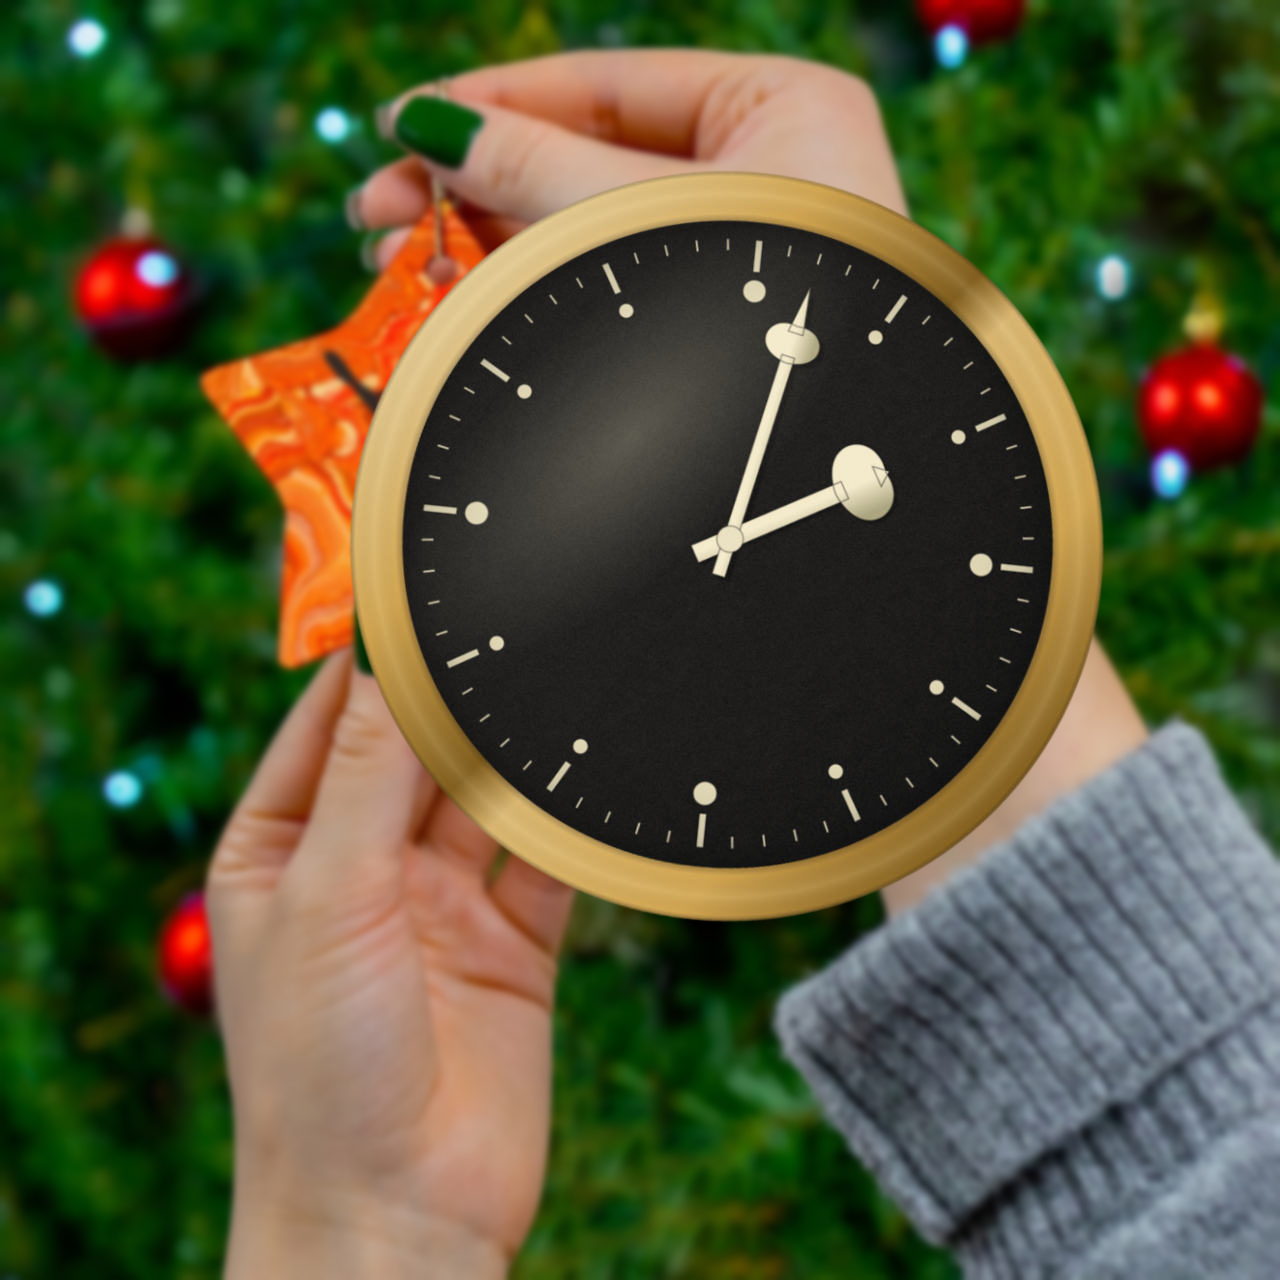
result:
2,02
